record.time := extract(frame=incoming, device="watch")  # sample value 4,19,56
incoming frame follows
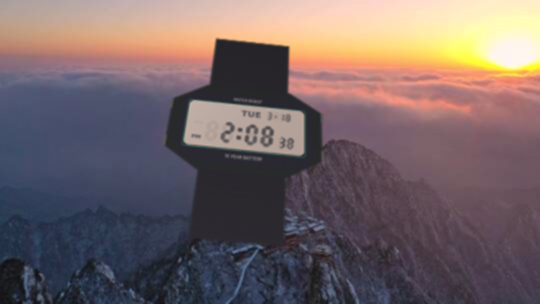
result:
2,08,38
